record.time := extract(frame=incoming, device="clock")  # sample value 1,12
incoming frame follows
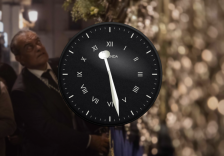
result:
11,28
